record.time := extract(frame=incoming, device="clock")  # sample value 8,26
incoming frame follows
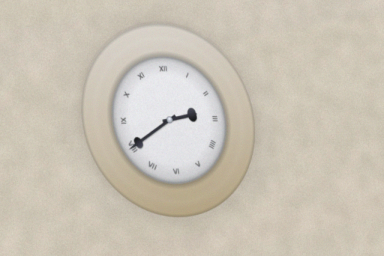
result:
2,40
